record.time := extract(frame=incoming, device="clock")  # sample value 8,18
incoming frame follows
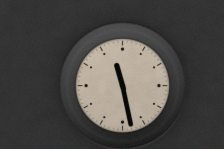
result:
11,28
